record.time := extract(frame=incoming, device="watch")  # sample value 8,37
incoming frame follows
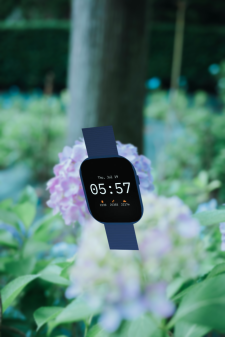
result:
5,57
